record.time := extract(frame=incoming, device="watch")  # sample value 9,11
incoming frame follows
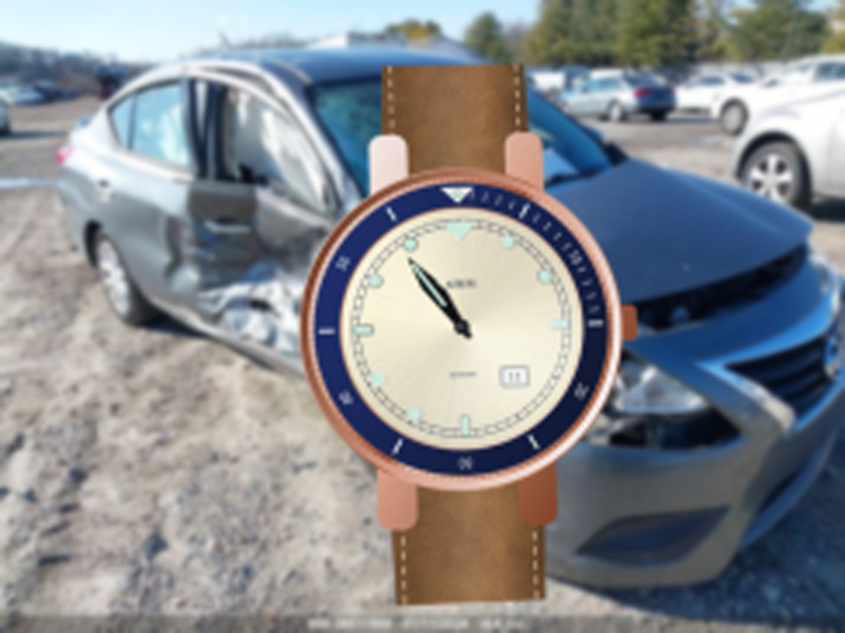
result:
10,54
